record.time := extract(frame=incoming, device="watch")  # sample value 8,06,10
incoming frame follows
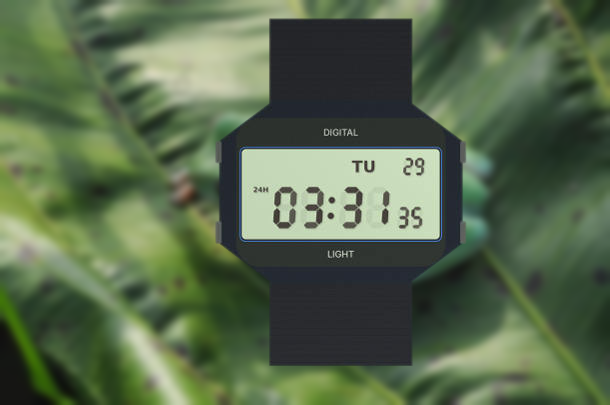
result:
3,31,35
